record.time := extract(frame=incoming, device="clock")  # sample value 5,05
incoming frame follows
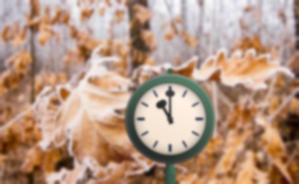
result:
11,00
